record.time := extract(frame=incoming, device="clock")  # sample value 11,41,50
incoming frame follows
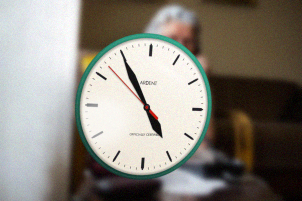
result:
4,54,52
